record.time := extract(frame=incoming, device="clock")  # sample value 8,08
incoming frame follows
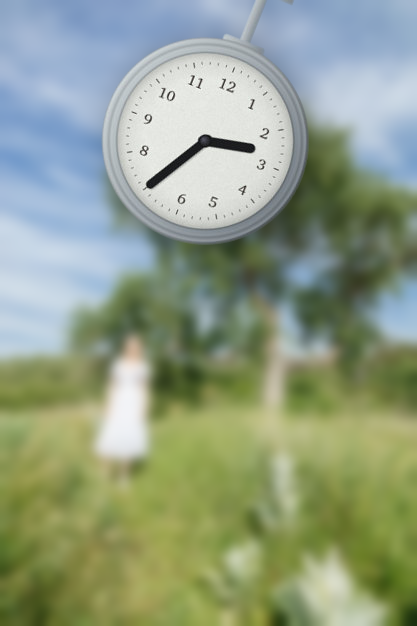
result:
2,35
